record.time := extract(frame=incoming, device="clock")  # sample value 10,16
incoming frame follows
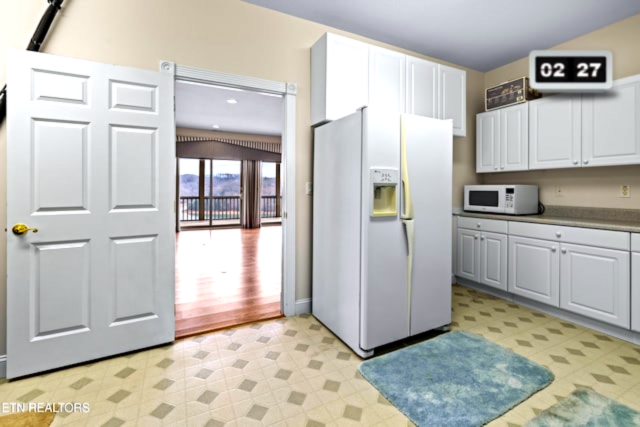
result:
2,27
